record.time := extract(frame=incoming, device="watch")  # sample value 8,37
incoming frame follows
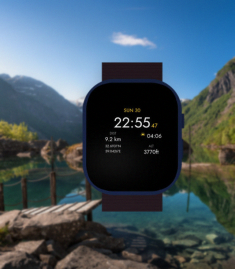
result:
22,55
